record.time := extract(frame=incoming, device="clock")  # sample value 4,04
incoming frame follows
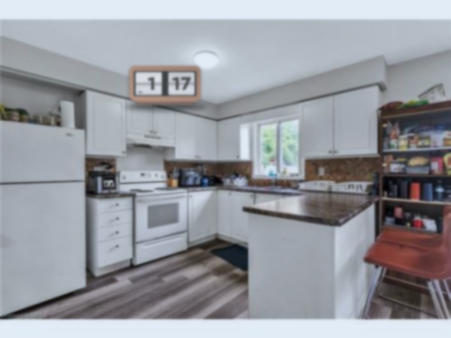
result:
1,17
